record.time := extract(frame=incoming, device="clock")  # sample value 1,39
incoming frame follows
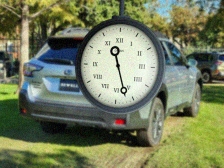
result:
11,27
